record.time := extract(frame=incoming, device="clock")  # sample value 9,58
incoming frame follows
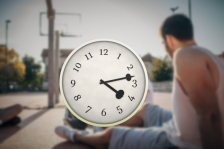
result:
4,13
